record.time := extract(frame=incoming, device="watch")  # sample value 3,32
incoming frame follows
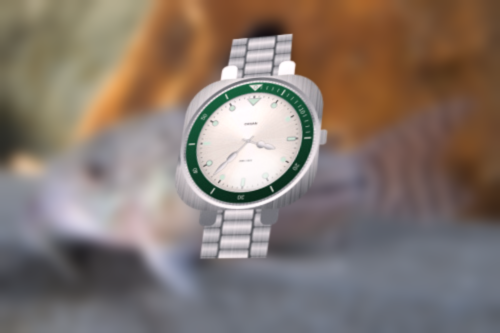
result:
3,37
